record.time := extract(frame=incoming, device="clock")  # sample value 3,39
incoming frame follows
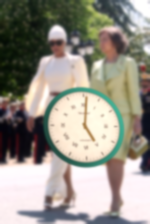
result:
5,01
